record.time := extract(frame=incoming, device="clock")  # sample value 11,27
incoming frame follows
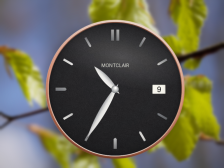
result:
10,35
